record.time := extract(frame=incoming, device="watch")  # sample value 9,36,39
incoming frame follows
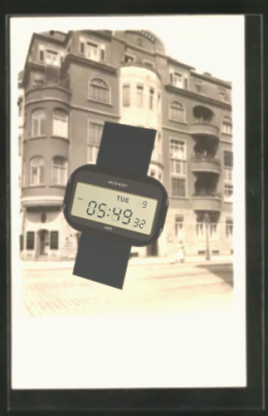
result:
5,49,32
